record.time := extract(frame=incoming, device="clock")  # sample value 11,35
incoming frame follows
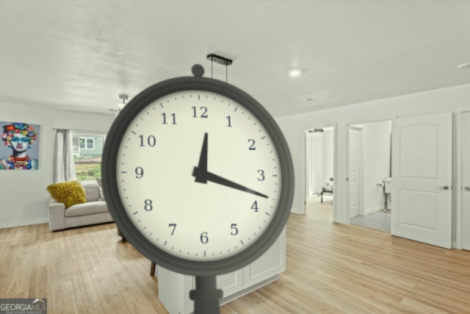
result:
12,18
